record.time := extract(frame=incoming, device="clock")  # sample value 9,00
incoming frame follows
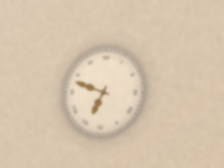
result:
6,48
